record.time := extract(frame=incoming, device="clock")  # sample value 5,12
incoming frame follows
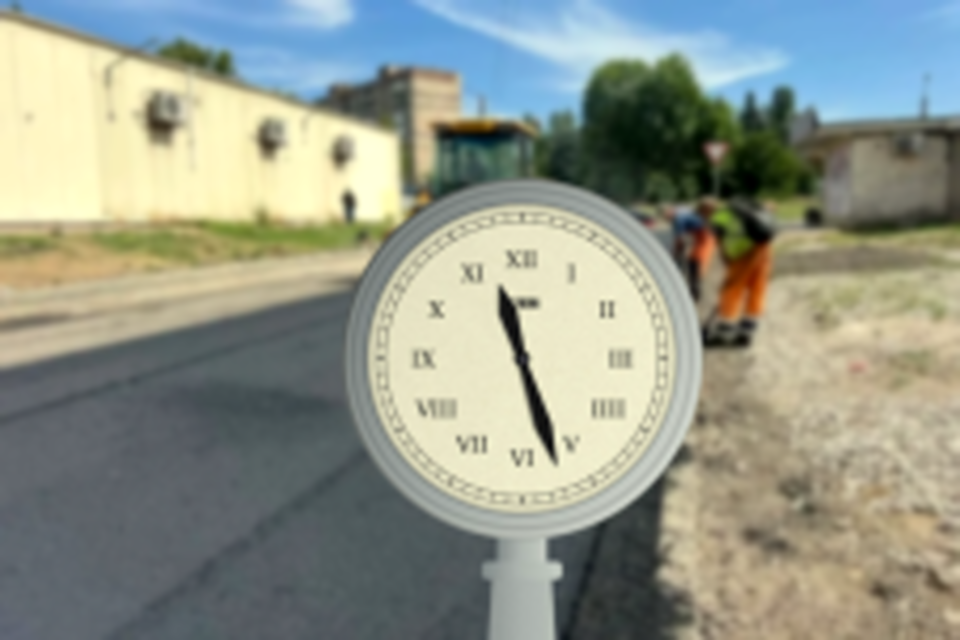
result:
11,27
